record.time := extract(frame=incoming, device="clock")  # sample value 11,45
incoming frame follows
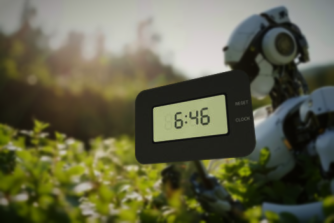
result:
6,46
